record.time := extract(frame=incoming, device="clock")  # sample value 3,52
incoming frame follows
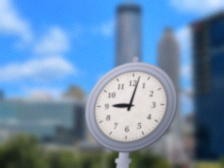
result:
9,02
